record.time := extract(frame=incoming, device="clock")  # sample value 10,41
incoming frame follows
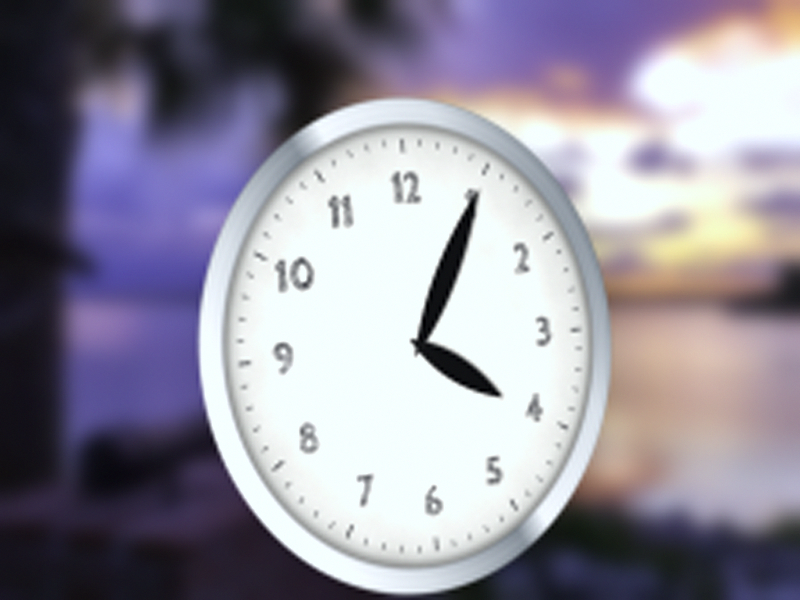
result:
4,05
